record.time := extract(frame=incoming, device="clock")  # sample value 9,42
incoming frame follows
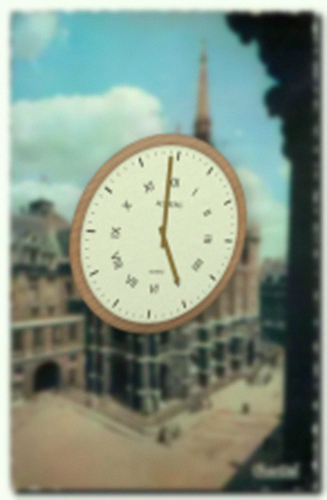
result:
4,59
